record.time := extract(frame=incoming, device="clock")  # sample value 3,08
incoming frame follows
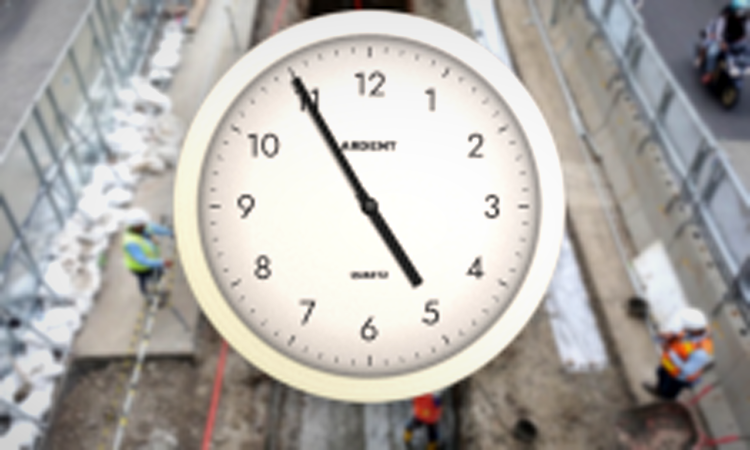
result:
4,55
